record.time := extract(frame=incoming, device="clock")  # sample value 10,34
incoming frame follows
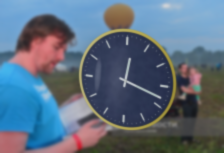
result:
12,18
